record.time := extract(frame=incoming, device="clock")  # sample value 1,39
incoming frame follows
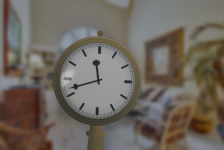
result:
11,42
